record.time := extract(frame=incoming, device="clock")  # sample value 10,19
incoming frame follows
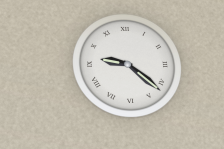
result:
9,22
